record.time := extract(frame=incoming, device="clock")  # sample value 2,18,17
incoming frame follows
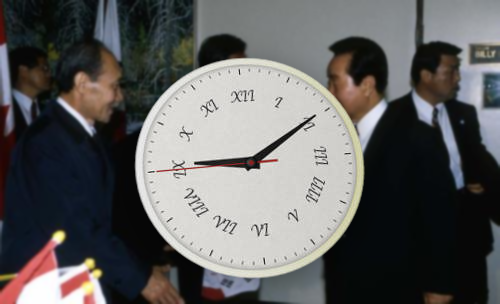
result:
9,09,45
